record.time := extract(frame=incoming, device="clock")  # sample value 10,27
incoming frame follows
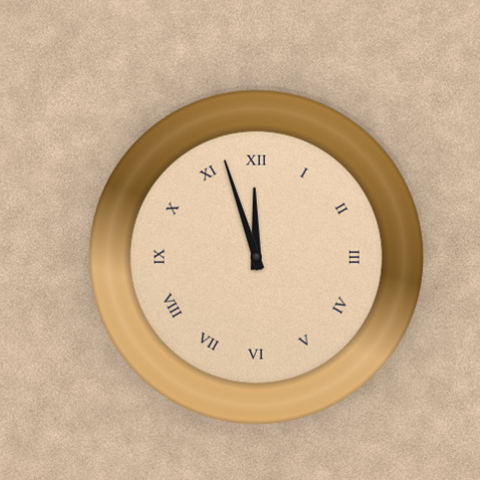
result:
11,57
